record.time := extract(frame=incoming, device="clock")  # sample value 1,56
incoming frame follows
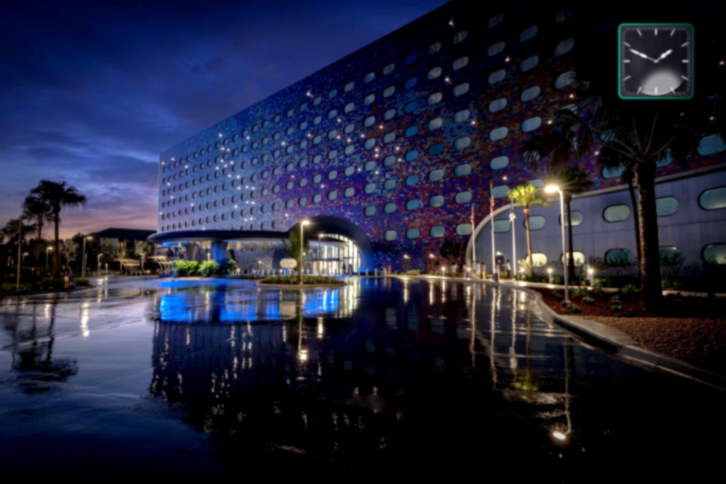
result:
1,49
